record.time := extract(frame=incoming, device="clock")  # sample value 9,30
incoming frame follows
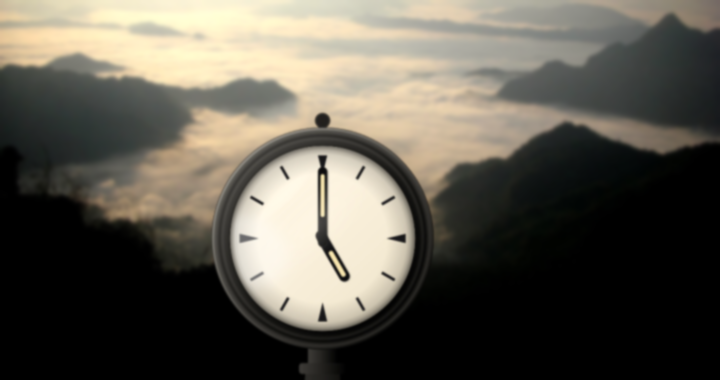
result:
5,00
